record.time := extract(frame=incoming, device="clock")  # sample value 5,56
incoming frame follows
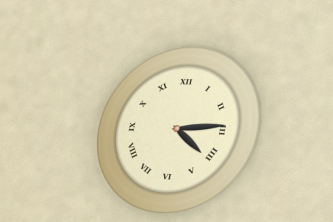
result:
4,14
